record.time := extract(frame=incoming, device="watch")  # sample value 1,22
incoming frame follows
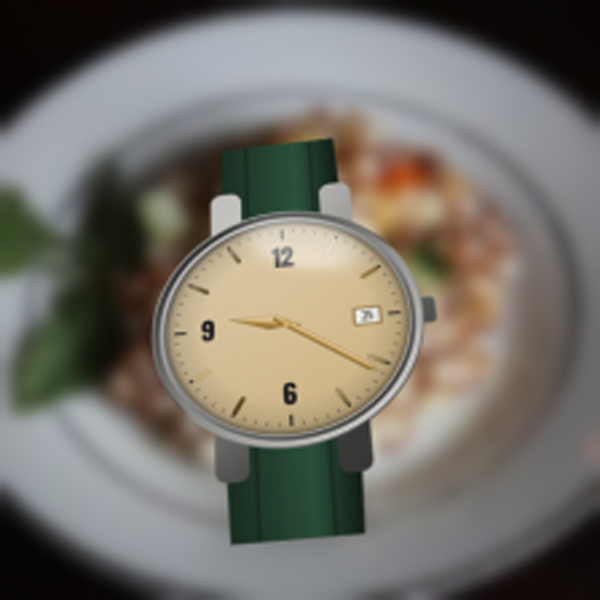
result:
9,21
